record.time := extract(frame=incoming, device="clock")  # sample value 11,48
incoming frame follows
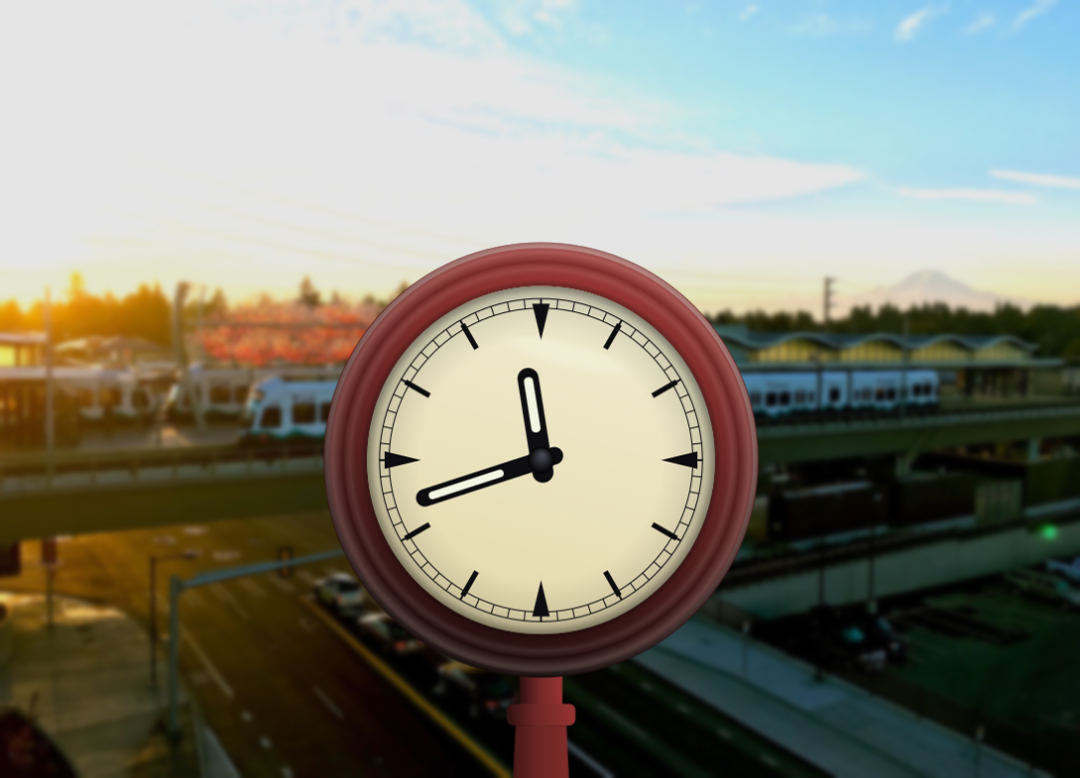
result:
11,42
